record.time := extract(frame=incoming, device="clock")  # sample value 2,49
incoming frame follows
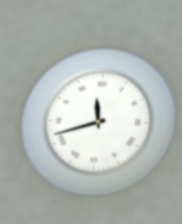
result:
11,42
